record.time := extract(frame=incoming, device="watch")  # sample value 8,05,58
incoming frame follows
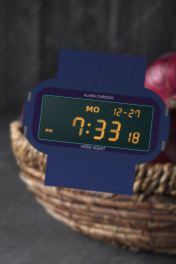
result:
7,33,18
